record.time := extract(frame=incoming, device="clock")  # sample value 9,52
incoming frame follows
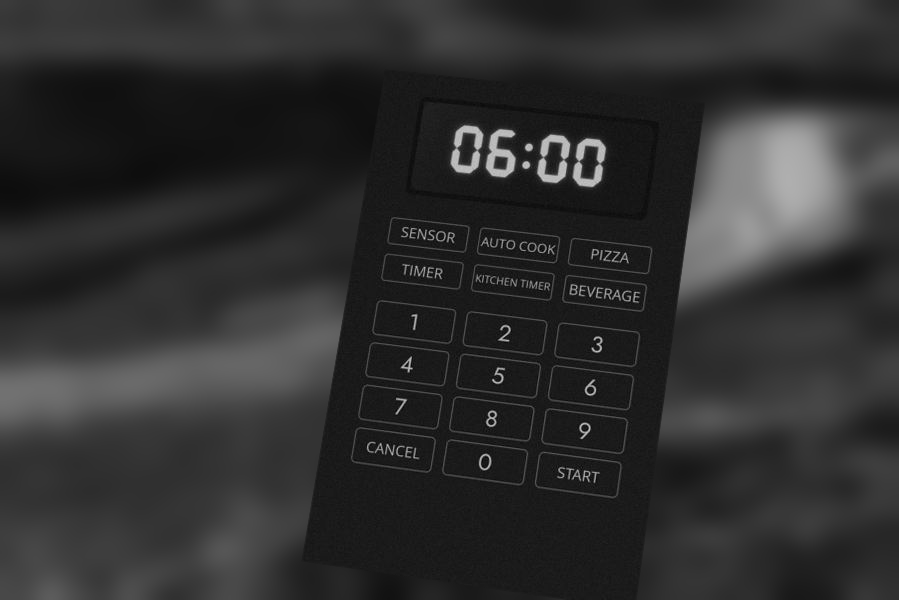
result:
6,00
